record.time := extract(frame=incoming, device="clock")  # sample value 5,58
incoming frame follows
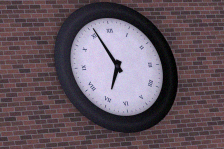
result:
6,56
